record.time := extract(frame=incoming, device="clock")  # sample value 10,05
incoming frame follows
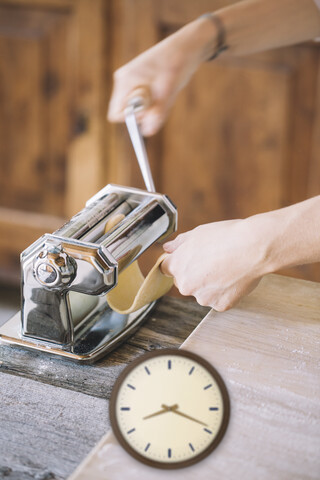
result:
8,19
